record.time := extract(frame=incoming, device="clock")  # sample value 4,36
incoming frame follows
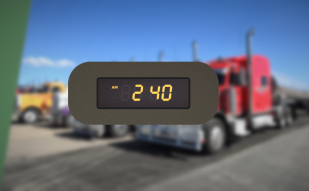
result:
2,40
